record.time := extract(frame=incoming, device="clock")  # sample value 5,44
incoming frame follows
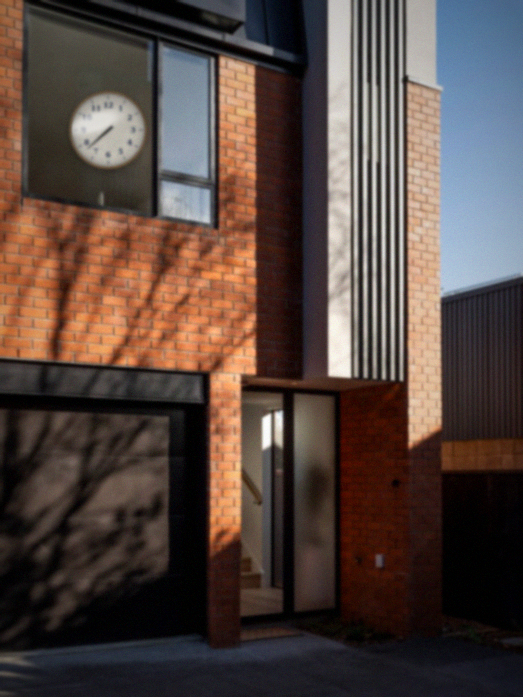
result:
7,38
